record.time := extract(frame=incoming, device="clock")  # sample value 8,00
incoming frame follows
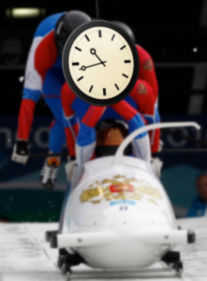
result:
10,43
